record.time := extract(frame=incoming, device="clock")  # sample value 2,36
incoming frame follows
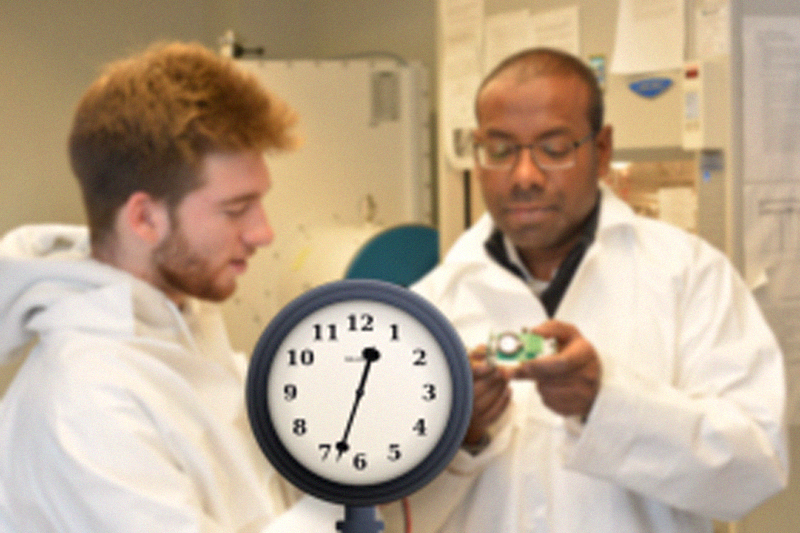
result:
12,33
